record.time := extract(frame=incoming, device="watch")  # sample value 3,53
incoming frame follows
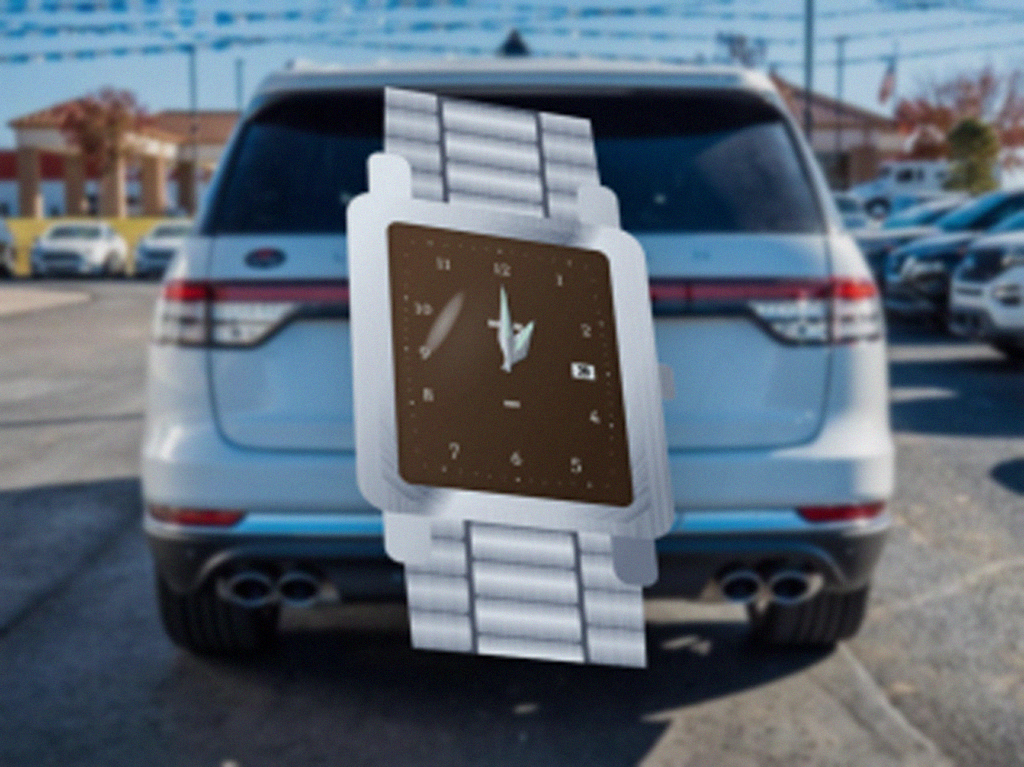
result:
1,00
